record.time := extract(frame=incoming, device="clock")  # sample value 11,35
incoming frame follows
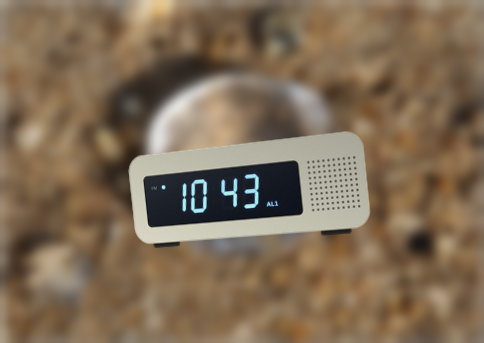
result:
10,43
